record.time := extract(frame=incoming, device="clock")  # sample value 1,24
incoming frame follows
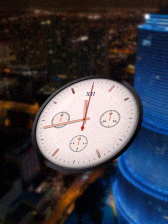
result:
11,43
